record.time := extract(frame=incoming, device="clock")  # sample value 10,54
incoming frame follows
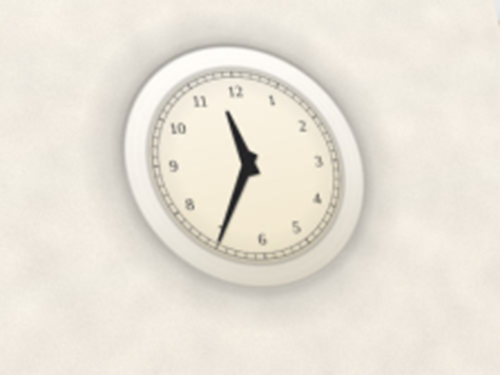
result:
11,35
